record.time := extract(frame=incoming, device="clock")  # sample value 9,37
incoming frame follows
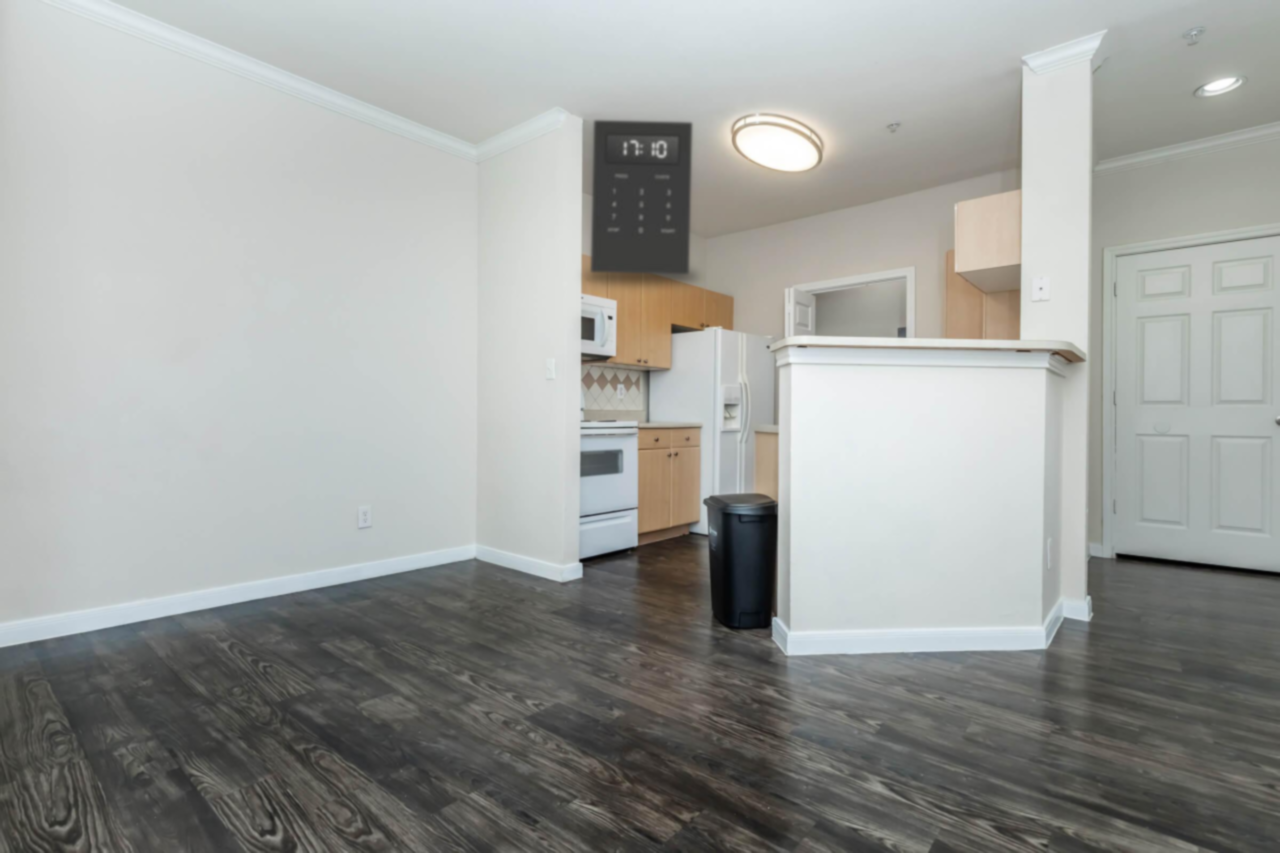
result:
17,10
